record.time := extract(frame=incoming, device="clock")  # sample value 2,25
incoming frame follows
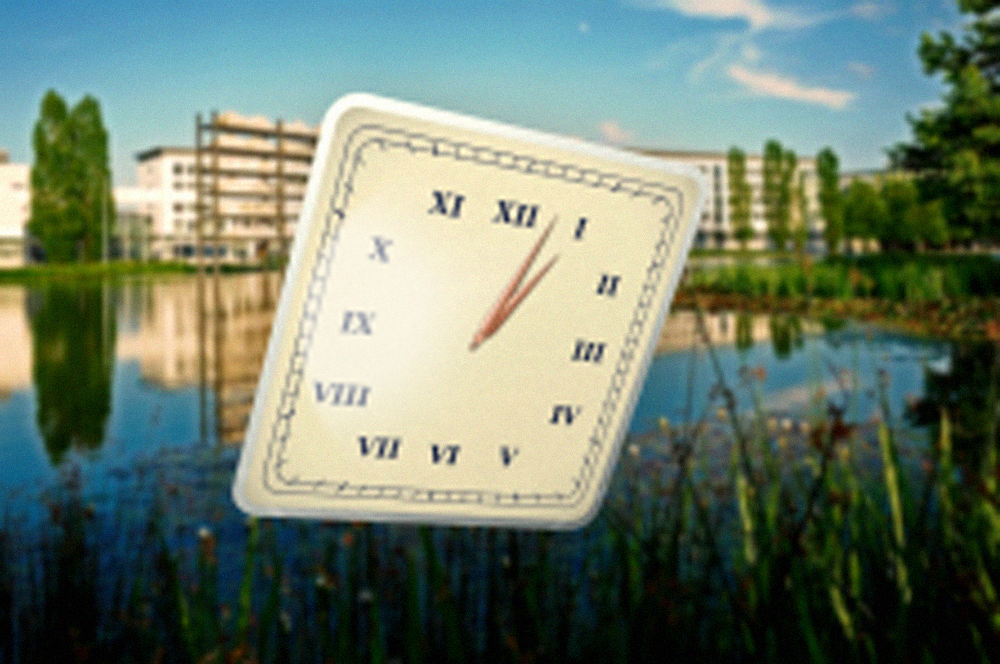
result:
1,03
